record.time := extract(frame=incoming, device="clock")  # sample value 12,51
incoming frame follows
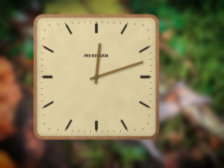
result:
12,12
